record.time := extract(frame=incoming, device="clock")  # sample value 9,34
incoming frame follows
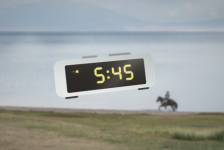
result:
5,45
